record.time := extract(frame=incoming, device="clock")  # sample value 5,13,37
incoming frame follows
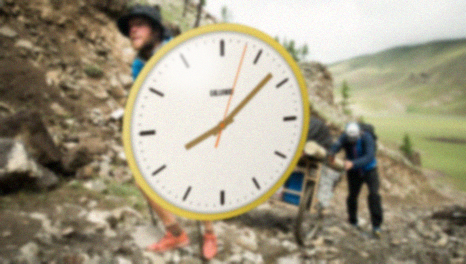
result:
8,08,03
